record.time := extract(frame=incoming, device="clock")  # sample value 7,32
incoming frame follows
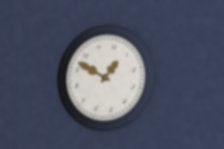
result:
12,47
